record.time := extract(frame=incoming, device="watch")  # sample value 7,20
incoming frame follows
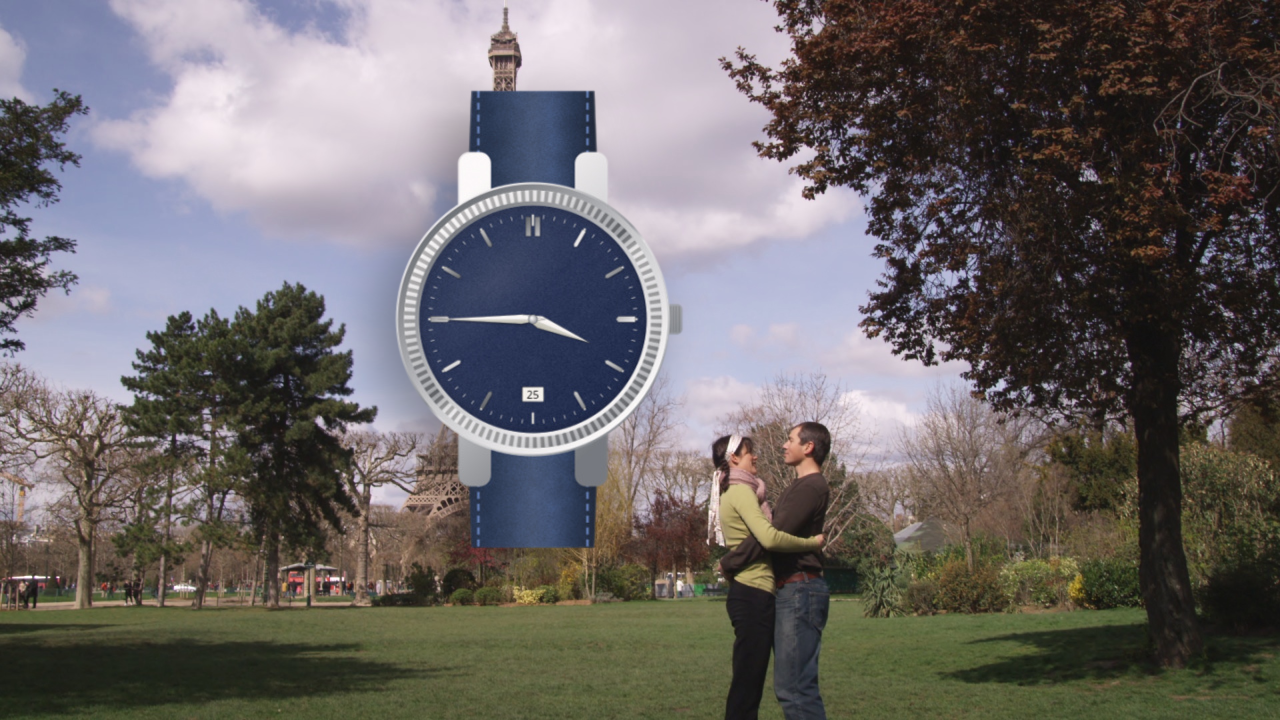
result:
3,45
